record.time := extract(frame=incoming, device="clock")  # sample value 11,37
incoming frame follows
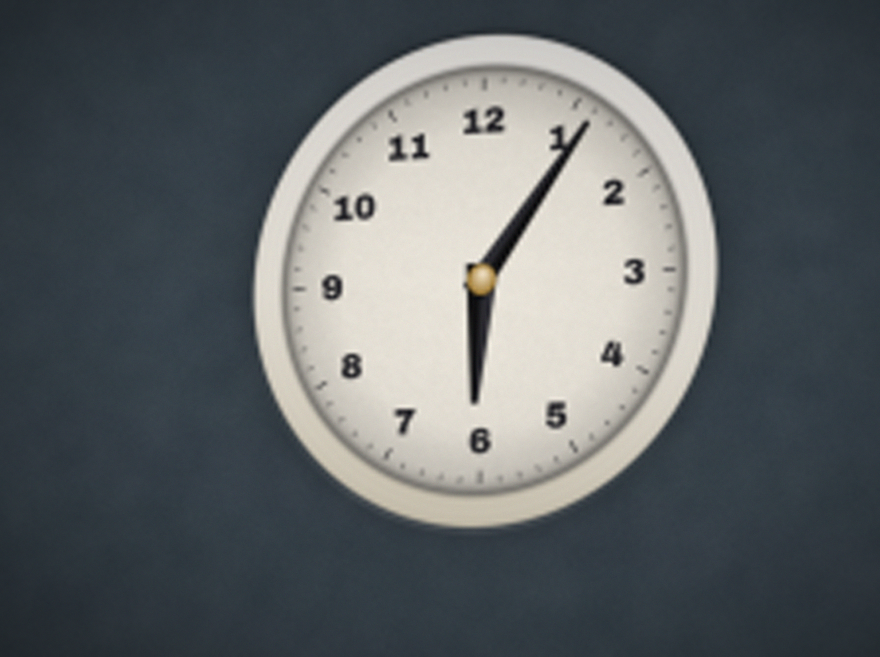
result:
6,06
